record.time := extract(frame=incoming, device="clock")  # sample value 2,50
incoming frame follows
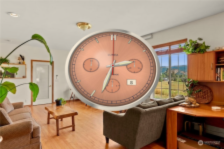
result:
2,33
